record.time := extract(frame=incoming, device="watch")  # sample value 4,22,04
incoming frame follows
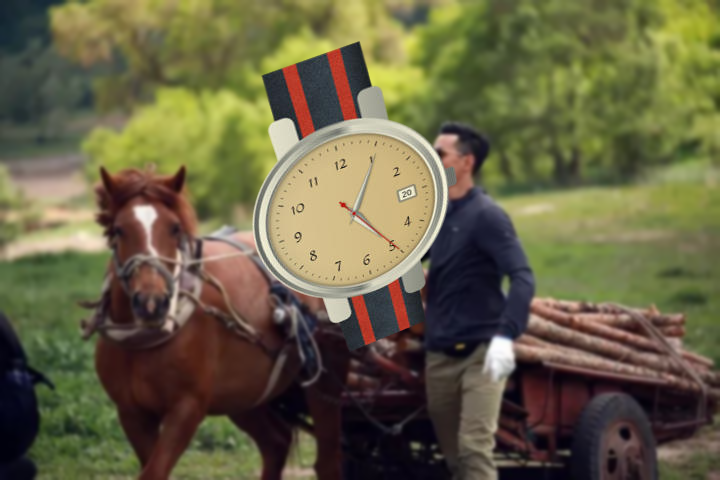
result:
5,05,25
